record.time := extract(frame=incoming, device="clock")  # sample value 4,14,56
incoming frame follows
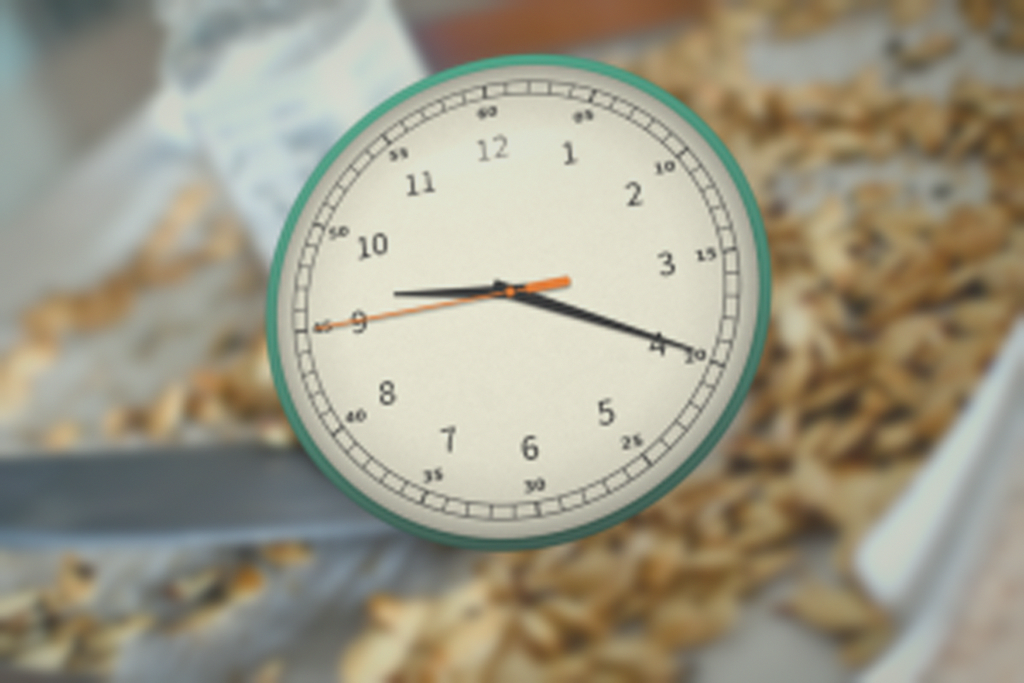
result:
9,19,45
